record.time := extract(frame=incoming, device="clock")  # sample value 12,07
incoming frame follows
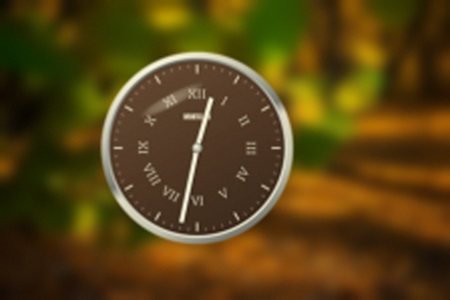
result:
12,32
